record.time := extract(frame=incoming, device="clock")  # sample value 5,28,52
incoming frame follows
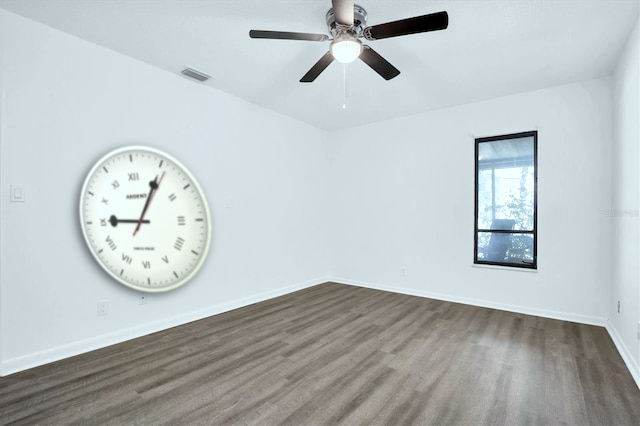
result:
9,05,06
